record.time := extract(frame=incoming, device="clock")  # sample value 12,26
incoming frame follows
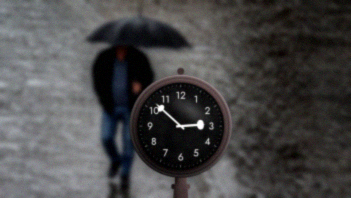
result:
2,52
